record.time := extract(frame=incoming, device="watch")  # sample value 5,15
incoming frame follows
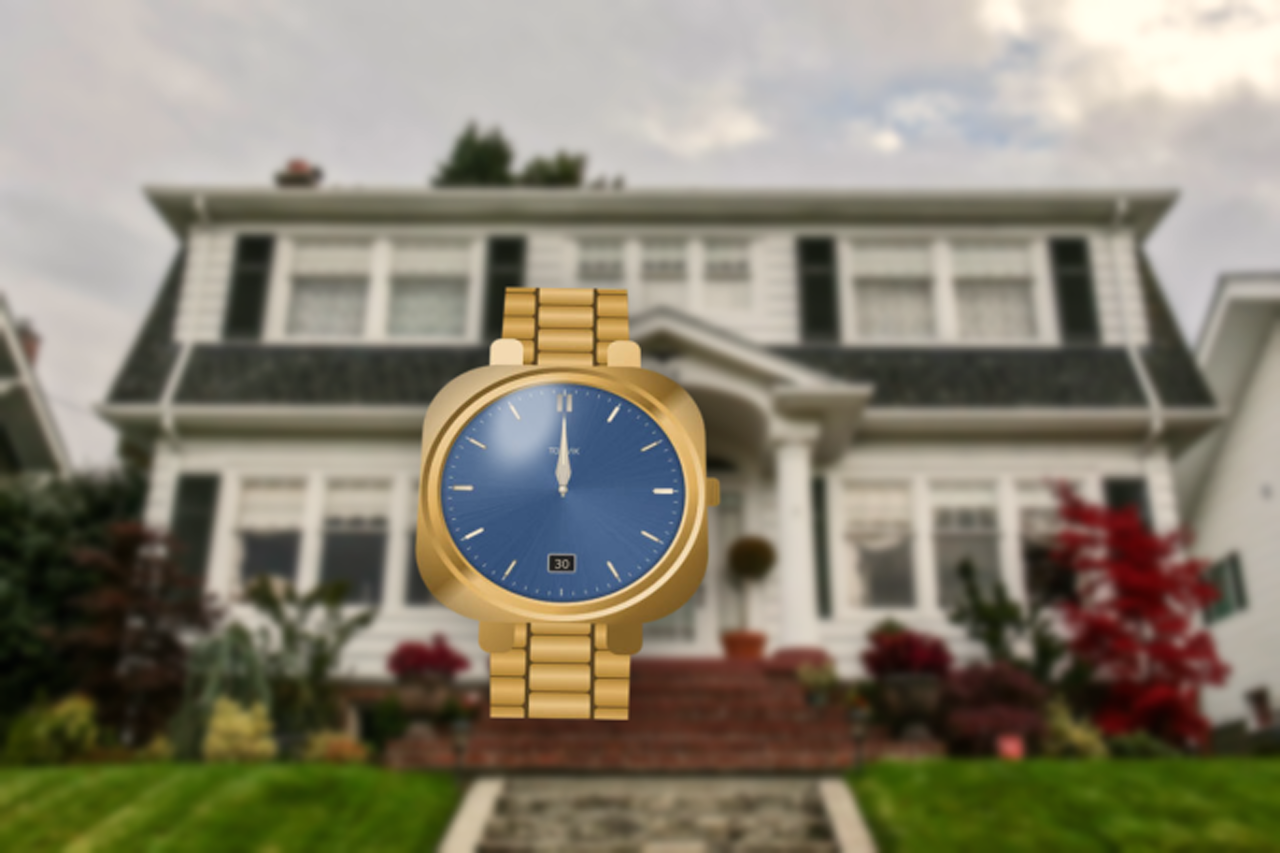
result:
12,00
